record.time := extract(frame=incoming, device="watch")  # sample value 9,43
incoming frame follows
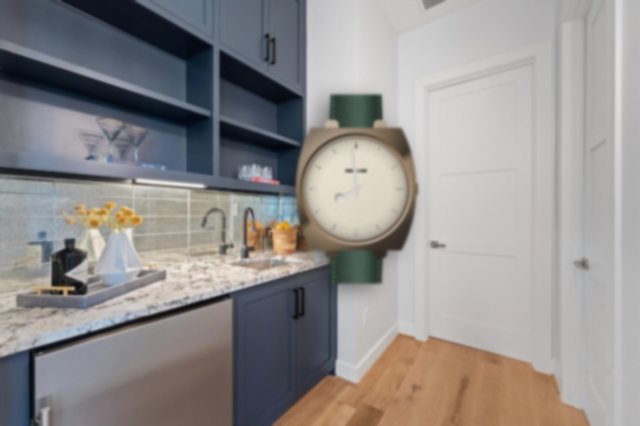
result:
7,59
